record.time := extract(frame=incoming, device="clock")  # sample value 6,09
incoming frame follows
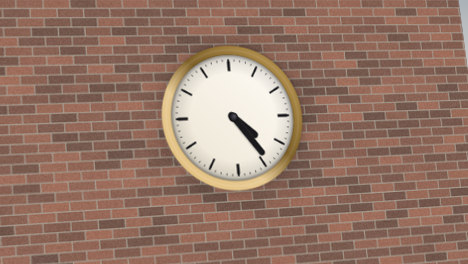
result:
4,24
